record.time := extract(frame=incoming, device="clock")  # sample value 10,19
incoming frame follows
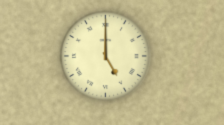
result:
5,00
